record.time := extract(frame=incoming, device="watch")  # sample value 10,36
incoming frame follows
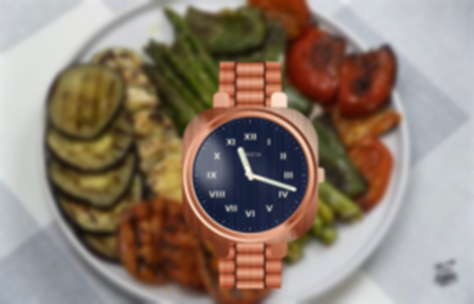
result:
11,18
